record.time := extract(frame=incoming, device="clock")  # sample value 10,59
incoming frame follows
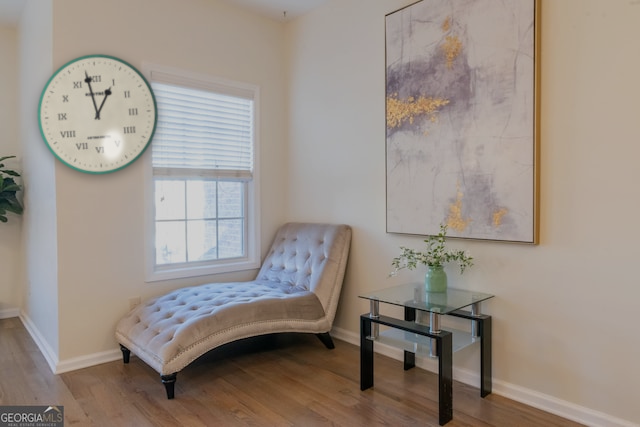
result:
12,58
